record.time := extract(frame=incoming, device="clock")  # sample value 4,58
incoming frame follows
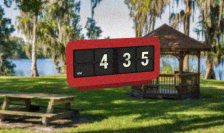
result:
4,35
